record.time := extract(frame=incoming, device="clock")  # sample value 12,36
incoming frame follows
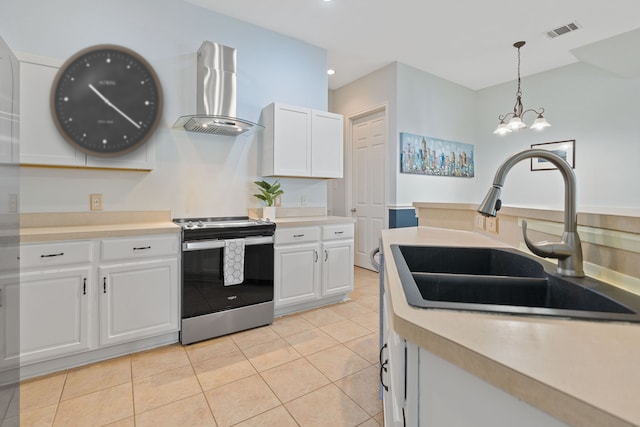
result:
10,21
